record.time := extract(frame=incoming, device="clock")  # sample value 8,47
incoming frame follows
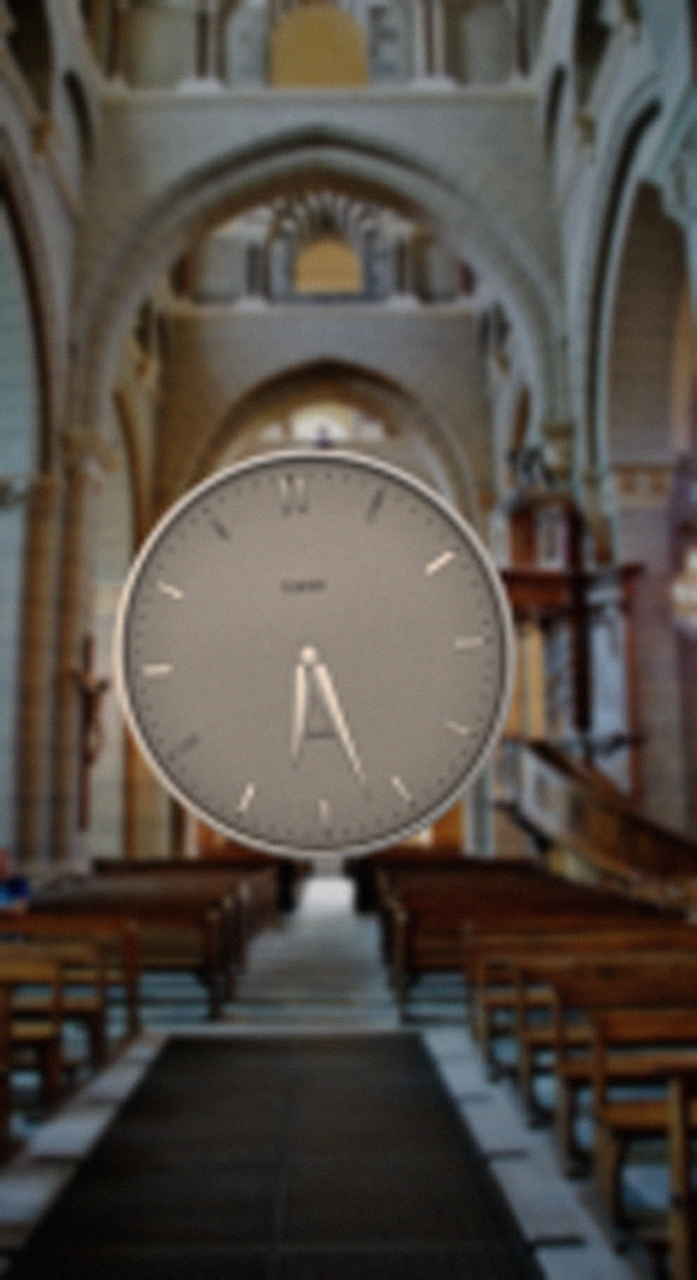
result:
6,27
